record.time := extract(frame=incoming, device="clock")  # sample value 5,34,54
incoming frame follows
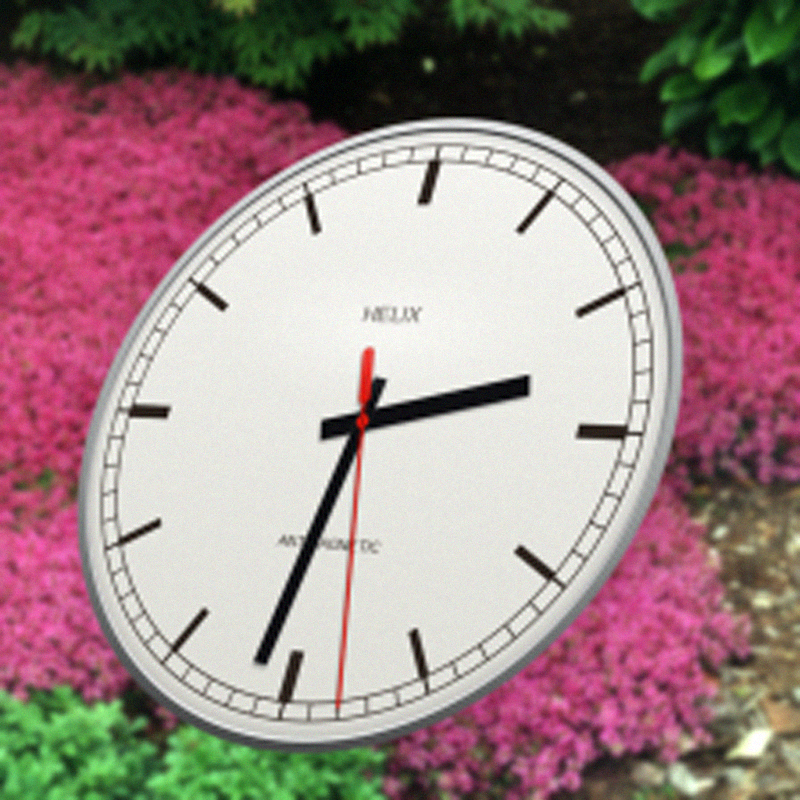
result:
2,31,28
